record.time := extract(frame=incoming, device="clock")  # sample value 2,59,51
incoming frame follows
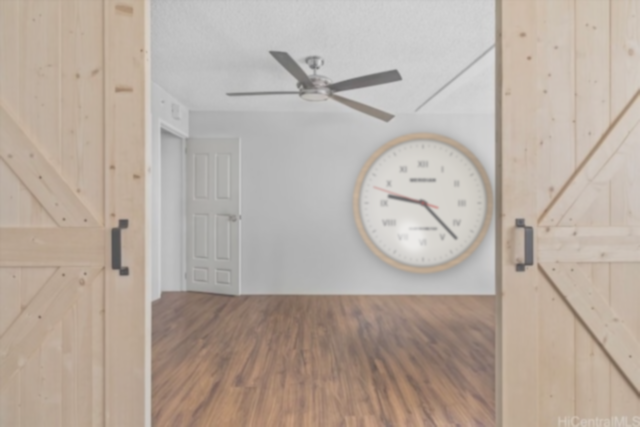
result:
9,22,48
